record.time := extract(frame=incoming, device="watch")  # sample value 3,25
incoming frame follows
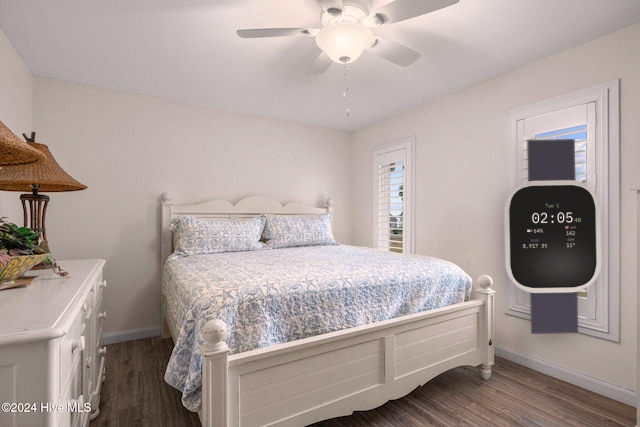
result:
2,05
